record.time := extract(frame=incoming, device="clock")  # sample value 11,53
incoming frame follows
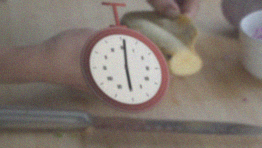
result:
6,01
